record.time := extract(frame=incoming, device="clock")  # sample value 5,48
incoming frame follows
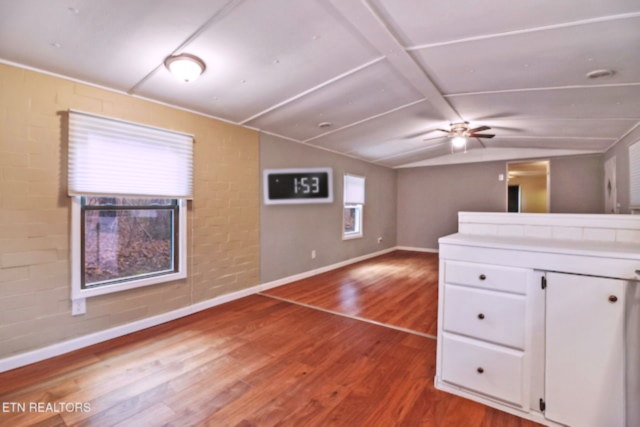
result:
1,53
